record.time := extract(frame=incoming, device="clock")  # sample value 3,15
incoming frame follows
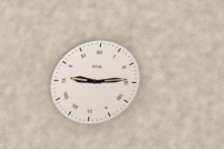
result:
9,14
